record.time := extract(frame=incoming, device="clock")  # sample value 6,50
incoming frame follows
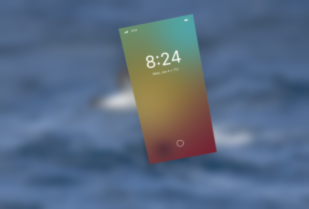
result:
8,24
